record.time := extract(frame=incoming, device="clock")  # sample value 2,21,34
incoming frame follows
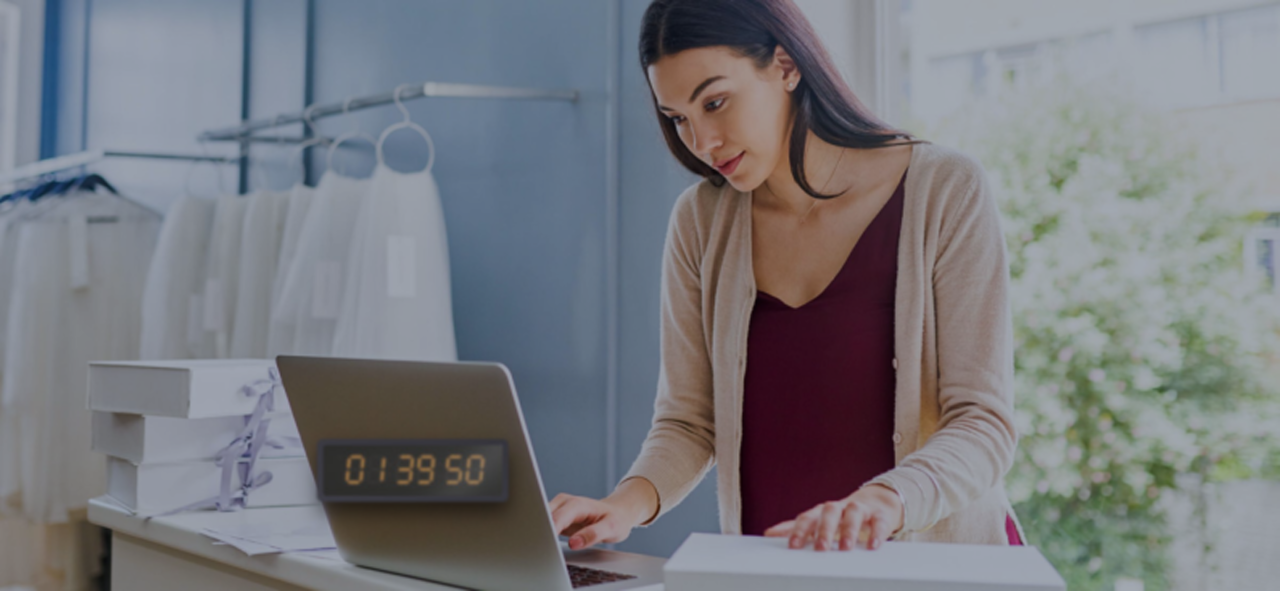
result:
1,39,50
